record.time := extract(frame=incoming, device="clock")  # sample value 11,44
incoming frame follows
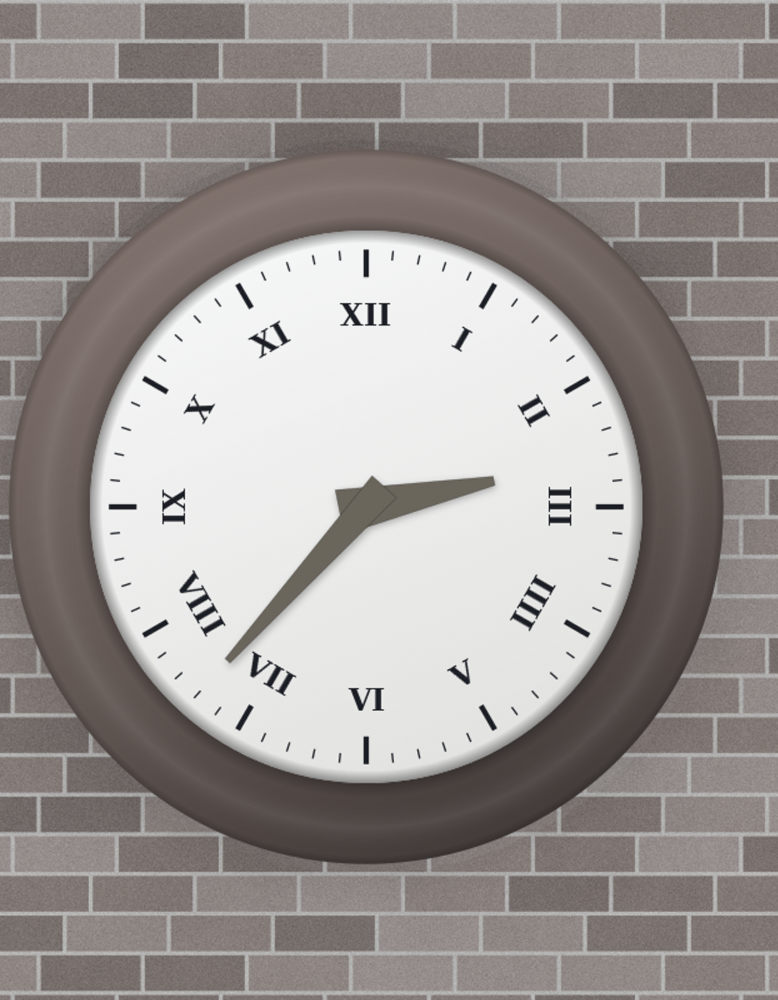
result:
2,37
